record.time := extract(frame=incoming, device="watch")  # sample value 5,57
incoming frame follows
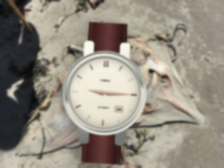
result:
9,15
